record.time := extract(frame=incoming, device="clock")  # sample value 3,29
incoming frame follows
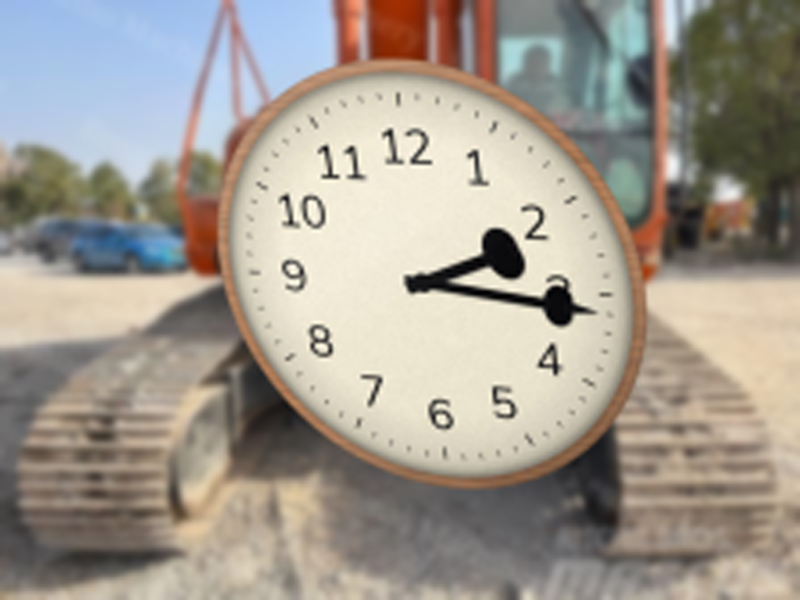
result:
2,16
